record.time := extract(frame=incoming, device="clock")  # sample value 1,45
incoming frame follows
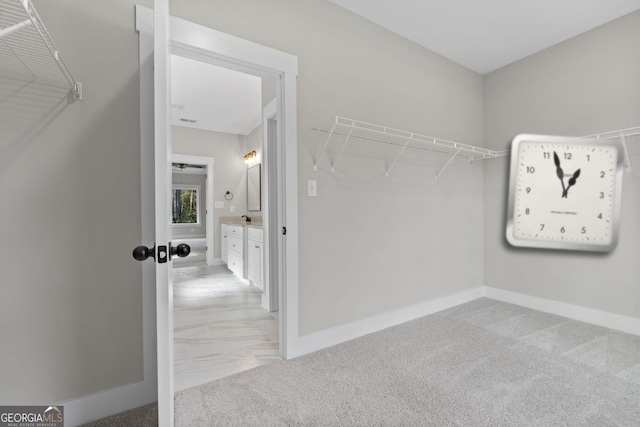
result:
12,57
